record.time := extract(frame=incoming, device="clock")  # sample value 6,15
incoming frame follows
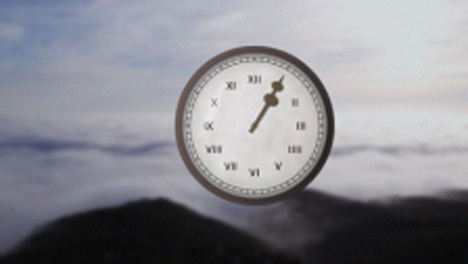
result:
1,05
